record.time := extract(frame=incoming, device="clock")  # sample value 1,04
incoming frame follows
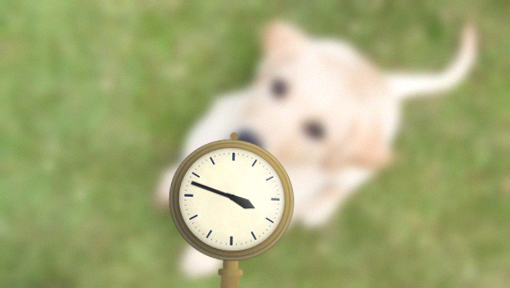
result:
3,48
